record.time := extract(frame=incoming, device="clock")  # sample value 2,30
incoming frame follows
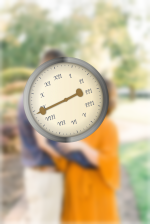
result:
2,44
